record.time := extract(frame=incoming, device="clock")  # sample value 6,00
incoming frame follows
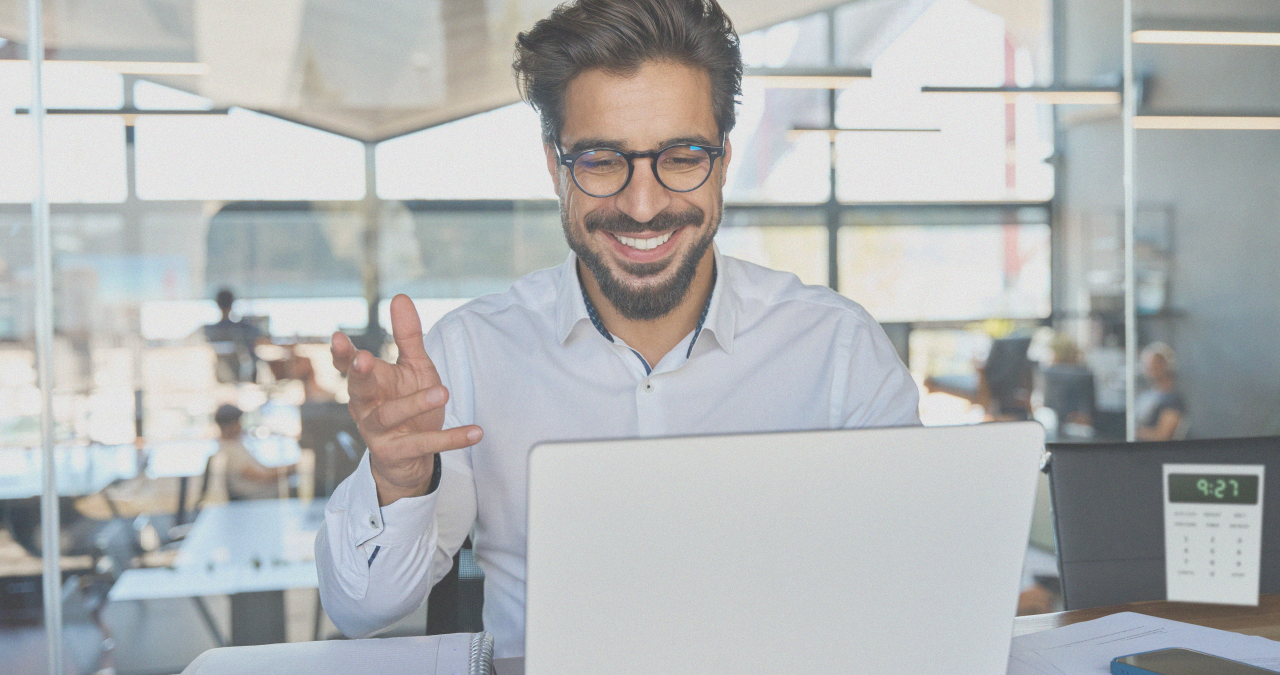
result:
9,27
